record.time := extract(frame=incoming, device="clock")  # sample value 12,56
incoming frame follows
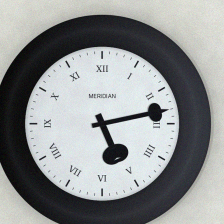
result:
5,13
